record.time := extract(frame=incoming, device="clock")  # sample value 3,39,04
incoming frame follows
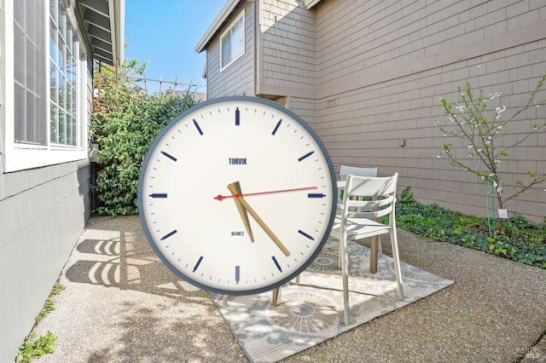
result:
5,23,14
